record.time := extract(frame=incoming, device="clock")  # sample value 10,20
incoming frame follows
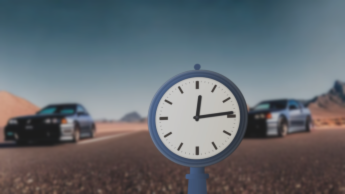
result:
12,14
